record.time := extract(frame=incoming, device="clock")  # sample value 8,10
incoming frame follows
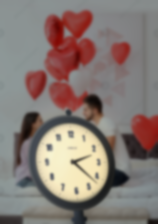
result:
2,22
